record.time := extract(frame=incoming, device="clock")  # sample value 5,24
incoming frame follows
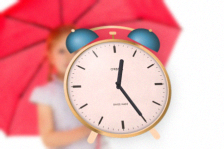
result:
12,25
